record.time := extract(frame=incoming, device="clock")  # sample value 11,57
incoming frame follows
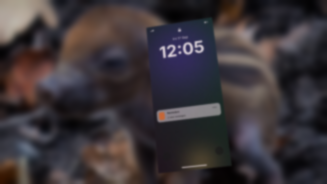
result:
12,05
